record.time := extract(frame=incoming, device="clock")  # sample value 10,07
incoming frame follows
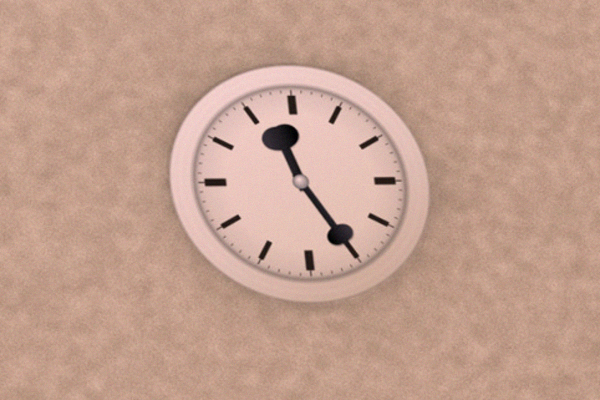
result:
11,25
